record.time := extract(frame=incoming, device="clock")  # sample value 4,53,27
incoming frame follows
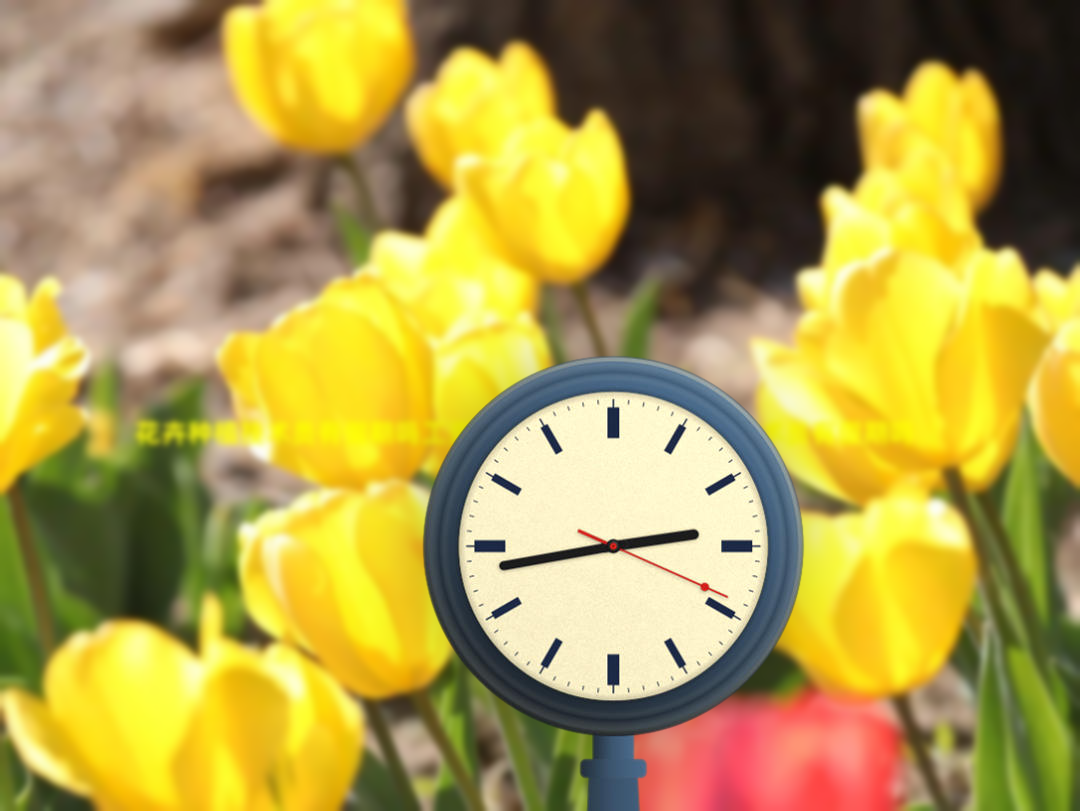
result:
2,43,19
